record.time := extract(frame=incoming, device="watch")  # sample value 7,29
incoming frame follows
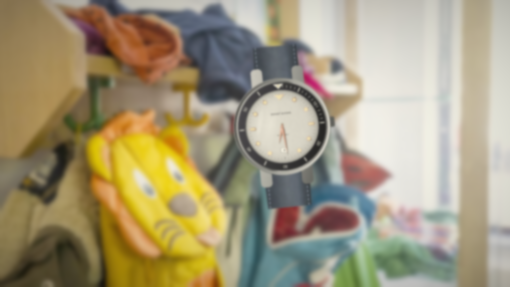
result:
6,29
